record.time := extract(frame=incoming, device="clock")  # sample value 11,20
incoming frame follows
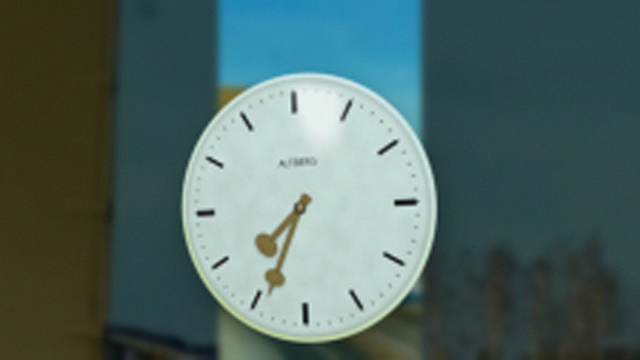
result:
7,34
